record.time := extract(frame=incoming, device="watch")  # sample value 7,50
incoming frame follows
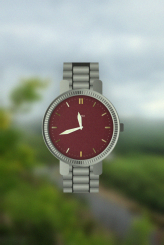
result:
11,42
